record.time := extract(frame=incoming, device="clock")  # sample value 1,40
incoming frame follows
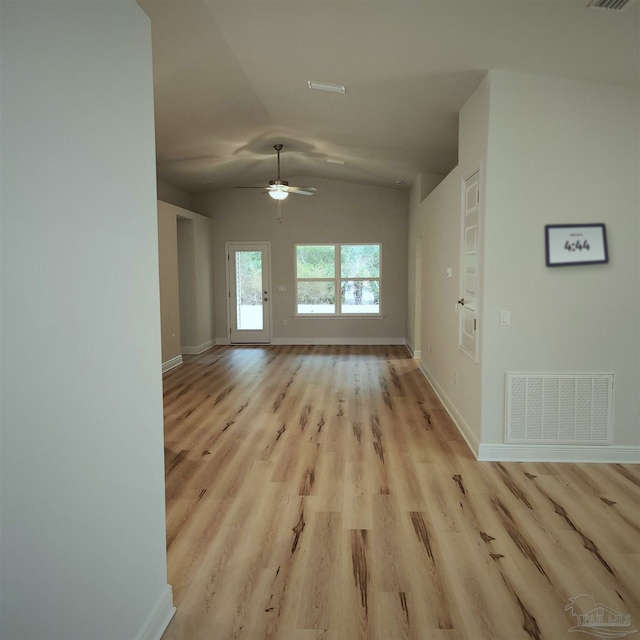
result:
4,44
